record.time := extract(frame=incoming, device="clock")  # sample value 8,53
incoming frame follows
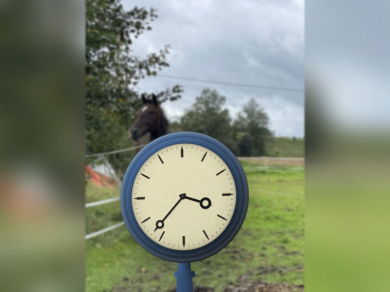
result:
3,37
